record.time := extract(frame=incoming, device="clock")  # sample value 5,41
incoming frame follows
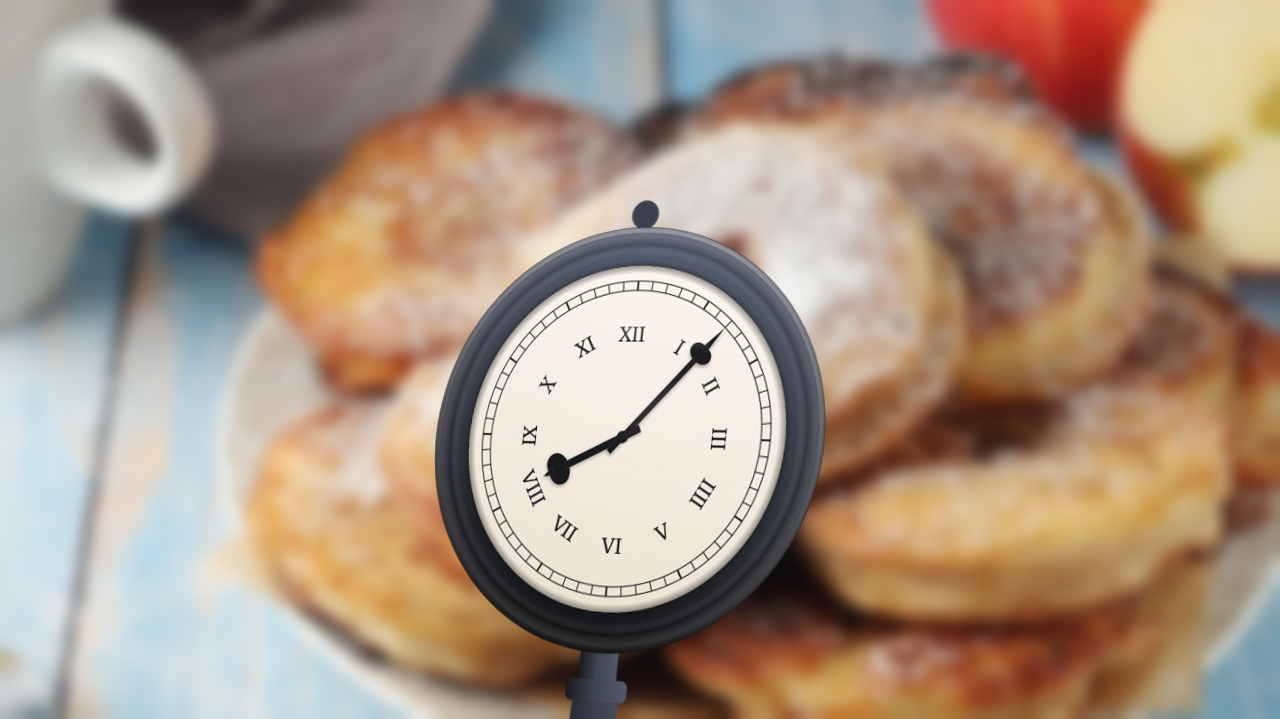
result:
8,07
